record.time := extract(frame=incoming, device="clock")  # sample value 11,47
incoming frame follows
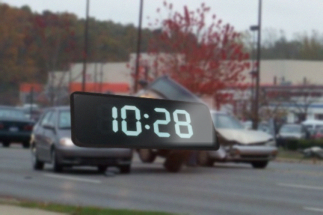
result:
10,28
